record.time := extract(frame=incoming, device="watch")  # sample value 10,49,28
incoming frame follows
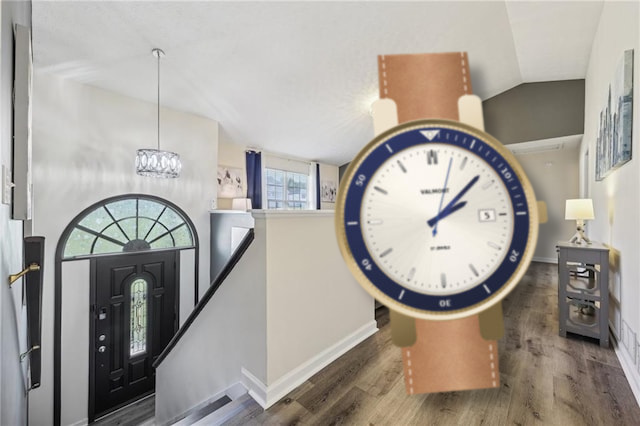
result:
2,08,03
